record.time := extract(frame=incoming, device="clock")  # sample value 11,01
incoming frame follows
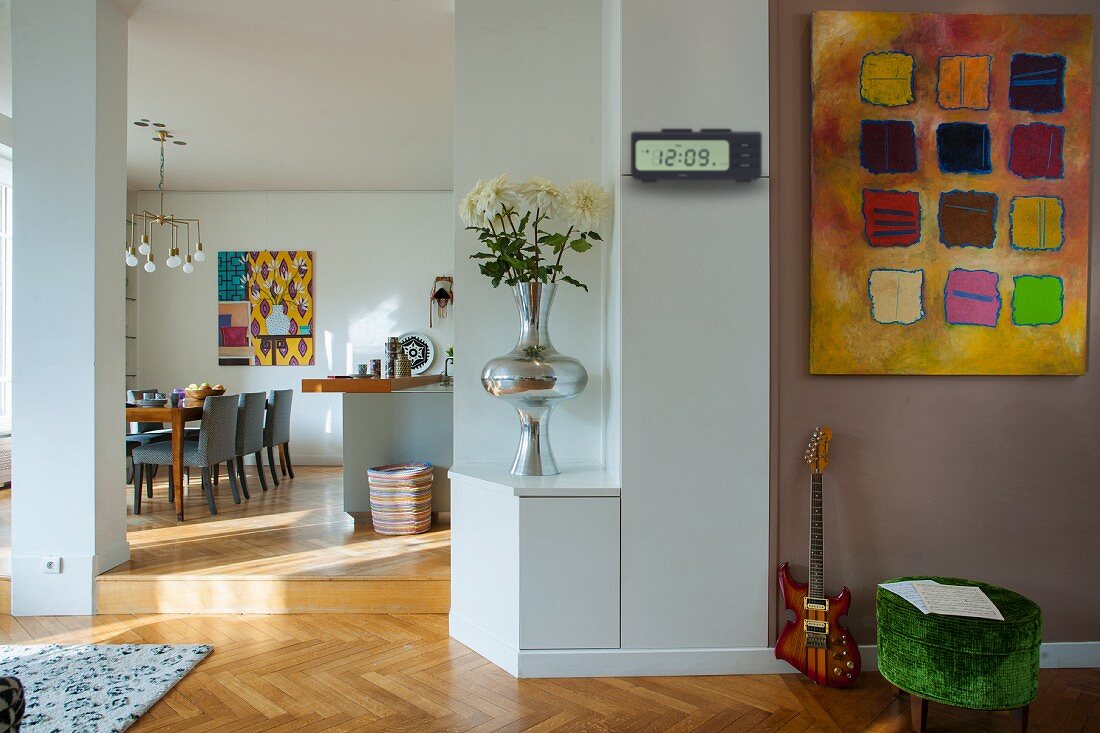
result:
12,09
